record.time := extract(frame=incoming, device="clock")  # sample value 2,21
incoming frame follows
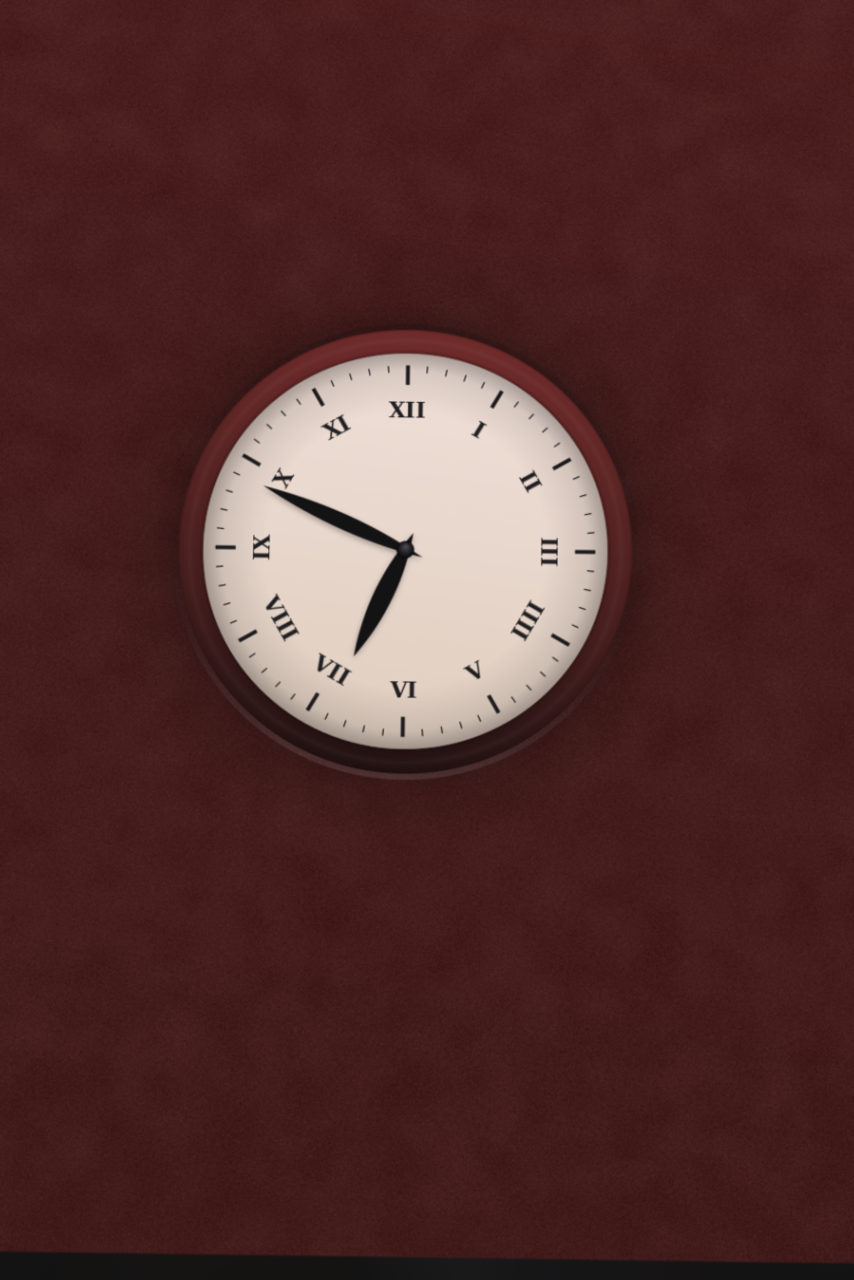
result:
6,49
